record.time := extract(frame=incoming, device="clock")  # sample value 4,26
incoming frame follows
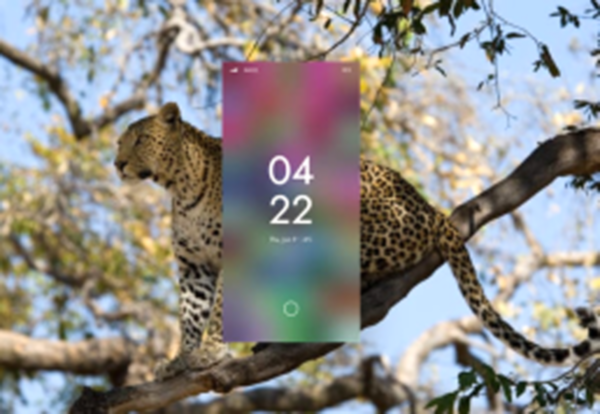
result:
4,22
